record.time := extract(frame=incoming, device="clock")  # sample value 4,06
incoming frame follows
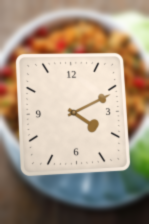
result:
4,11
